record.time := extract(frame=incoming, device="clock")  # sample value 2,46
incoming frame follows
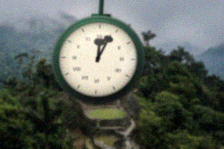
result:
12,04
